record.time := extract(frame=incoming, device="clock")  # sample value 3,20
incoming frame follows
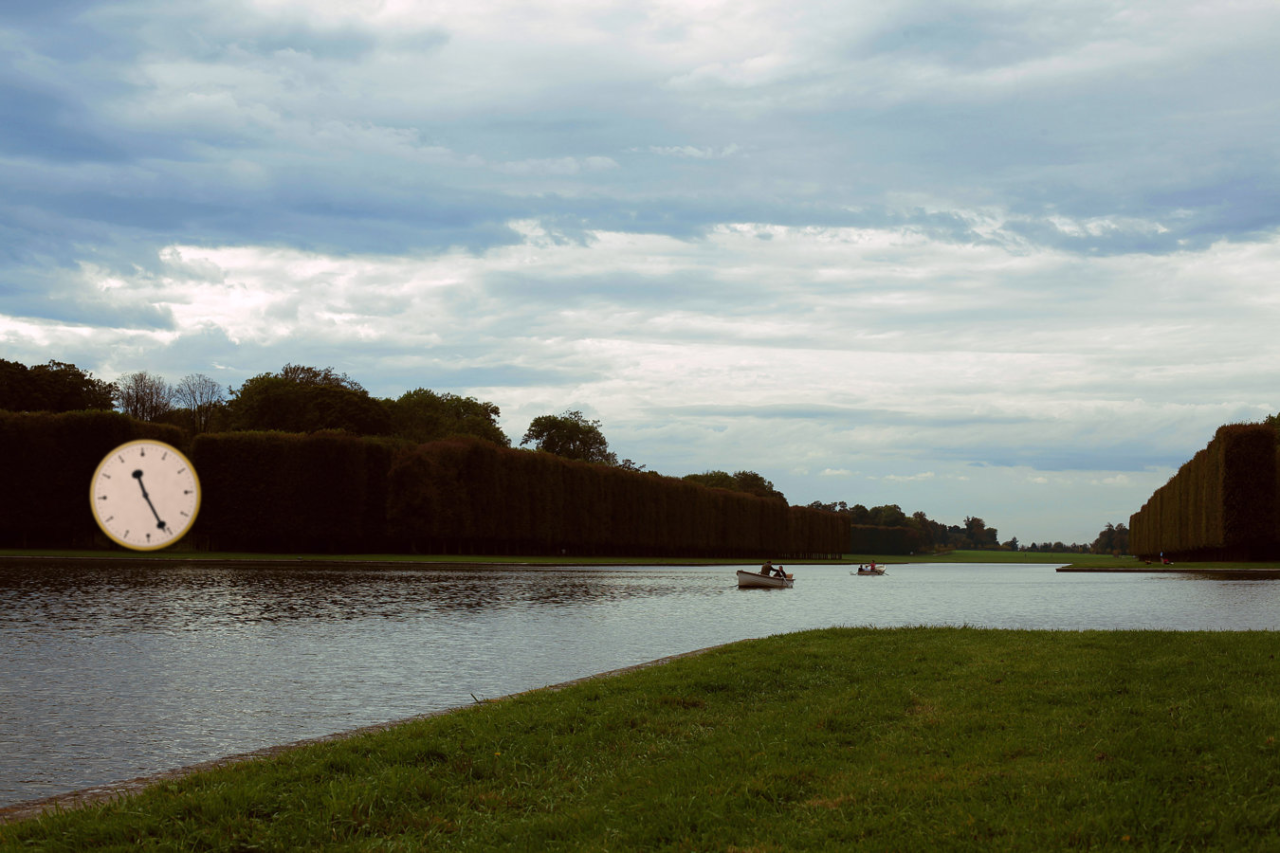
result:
11,26
